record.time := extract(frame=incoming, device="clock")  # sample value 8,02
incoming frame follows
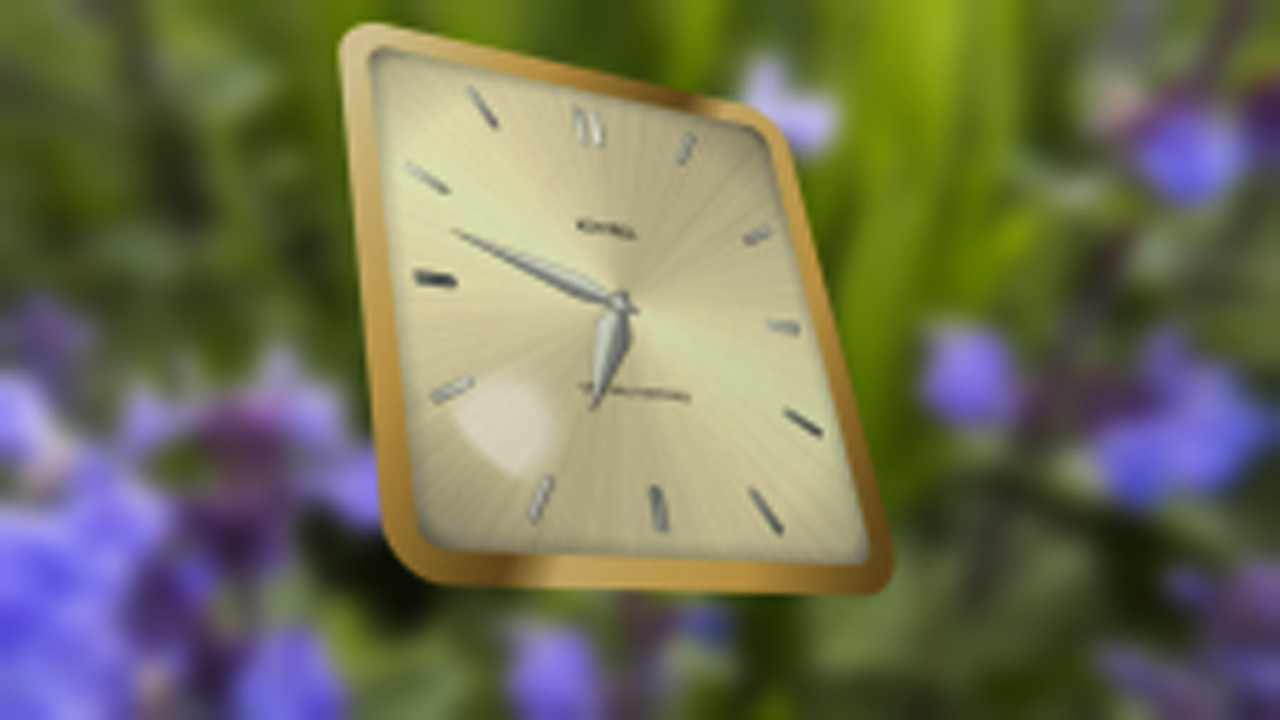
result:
6,48
